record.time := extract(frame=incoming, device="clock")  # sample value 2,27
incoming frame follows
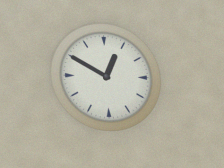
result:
12,50
